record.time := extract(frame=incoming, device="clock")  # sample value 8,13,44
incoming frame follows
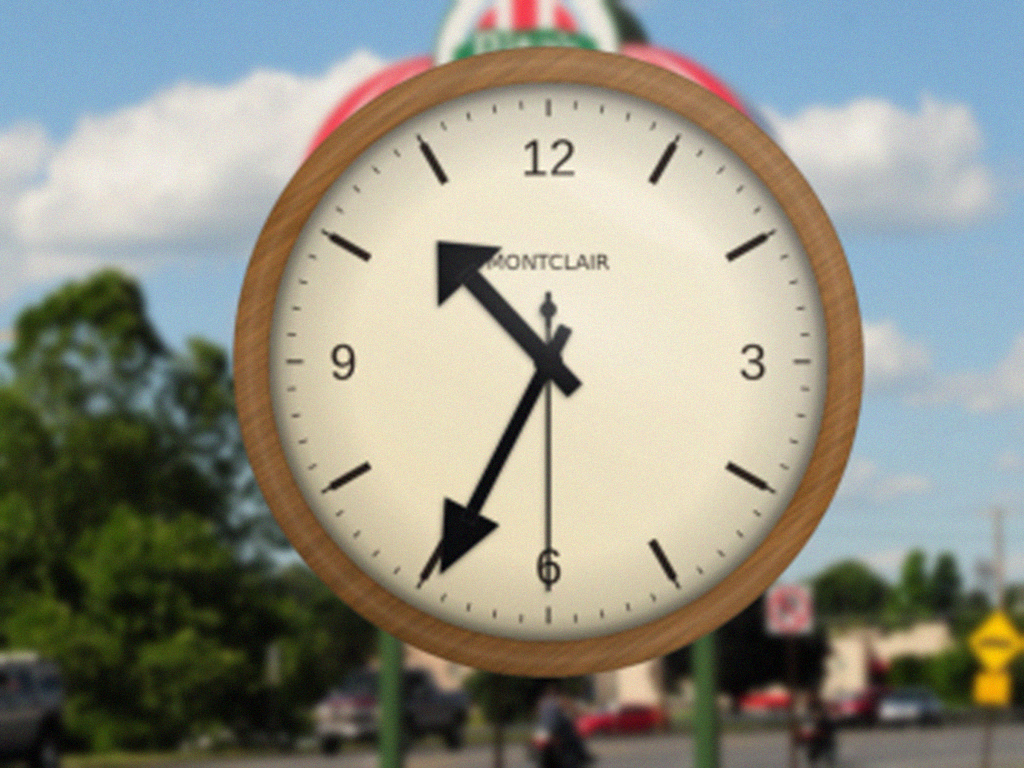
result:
10,34,30
